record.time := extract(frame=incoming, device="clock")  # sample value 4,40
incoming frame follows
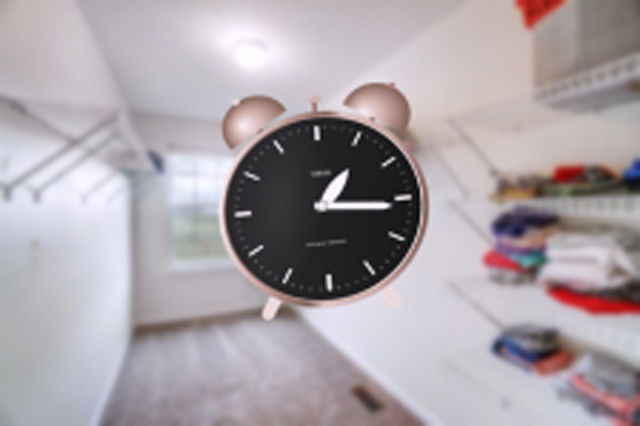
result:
1,16
